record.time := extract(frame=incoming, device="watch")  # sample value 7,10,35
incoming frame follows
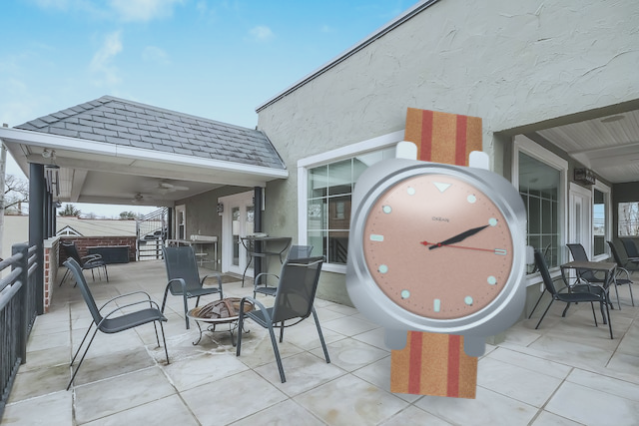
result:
2,10,15
